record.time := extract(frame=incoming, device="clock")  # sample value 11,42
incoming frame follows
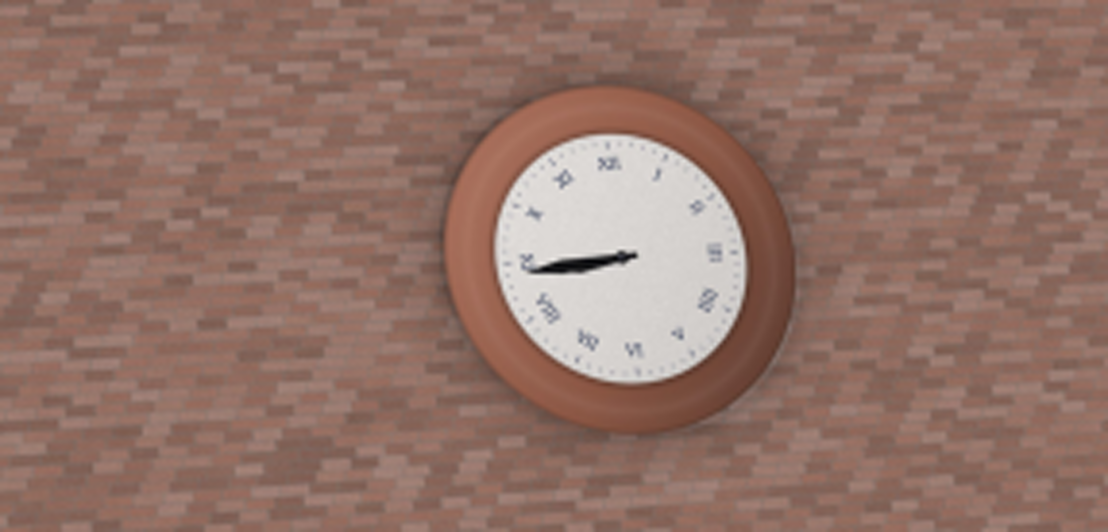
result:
8,44
